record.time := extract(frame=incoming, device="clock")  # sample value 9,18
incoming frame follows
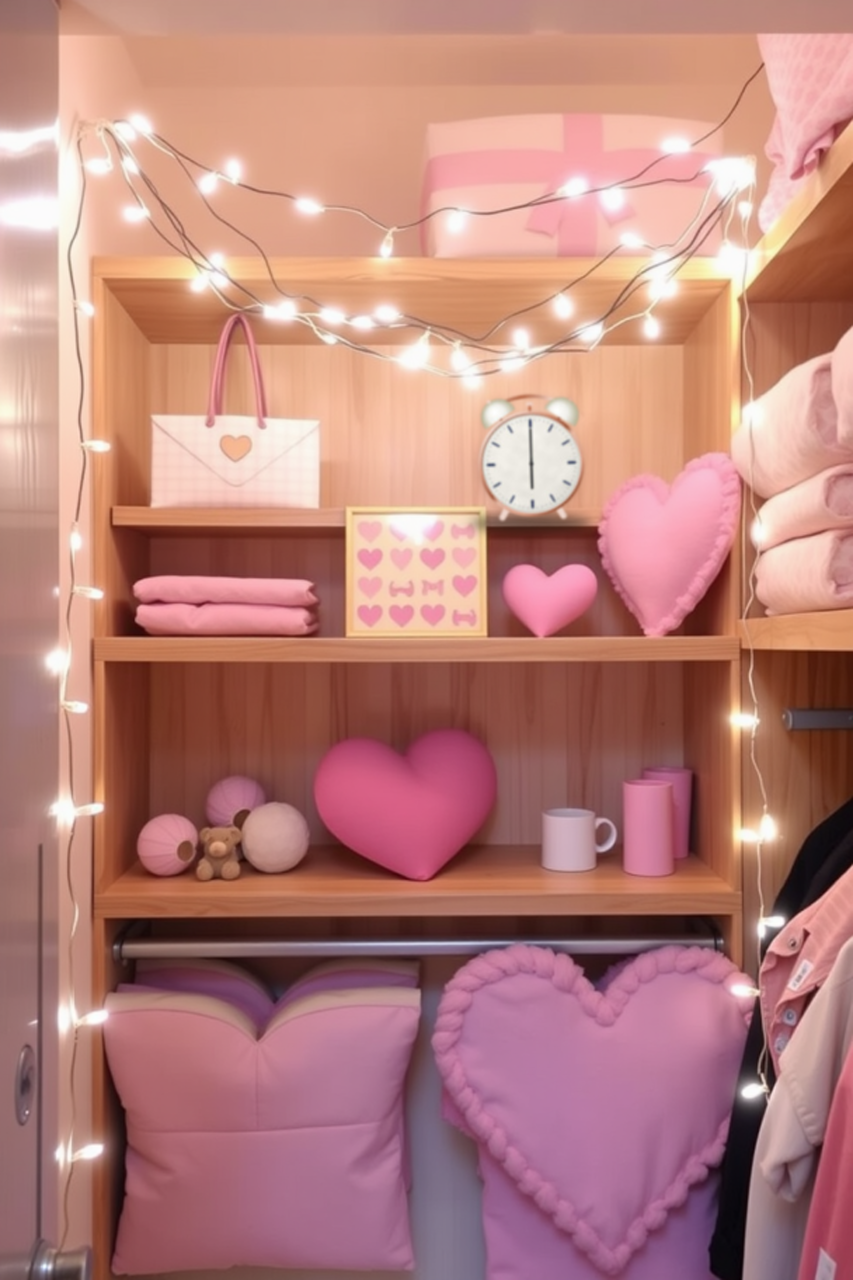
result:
6,00
